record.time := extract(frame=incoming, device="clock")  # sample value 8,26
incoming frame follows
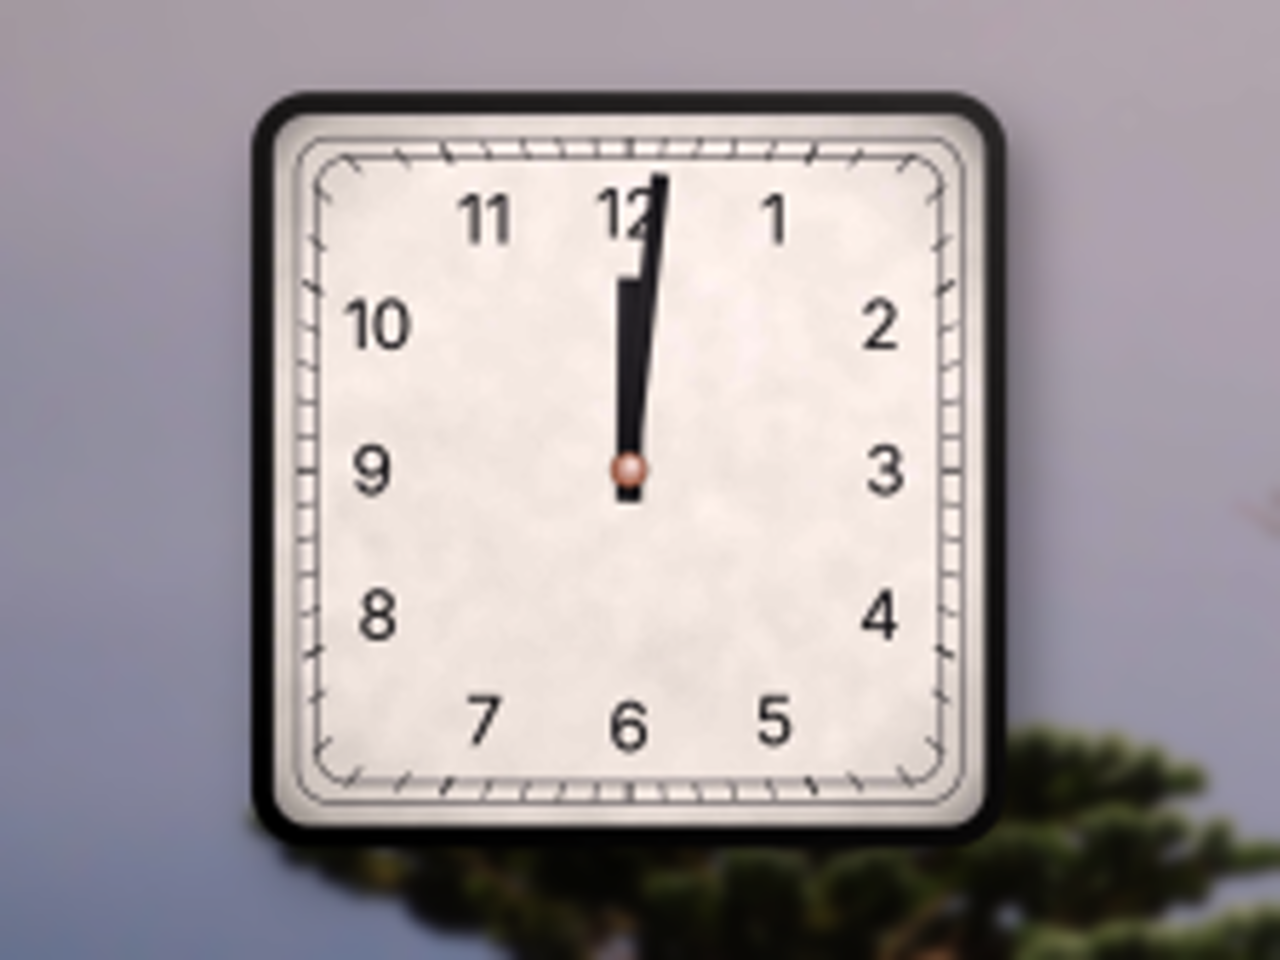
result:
12,01
